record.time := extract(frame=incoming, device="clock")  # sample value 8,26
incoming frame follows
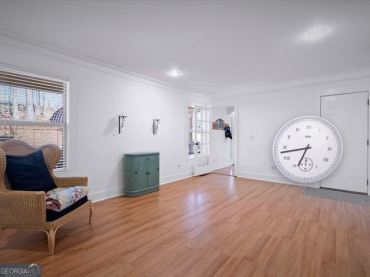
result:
6,43
